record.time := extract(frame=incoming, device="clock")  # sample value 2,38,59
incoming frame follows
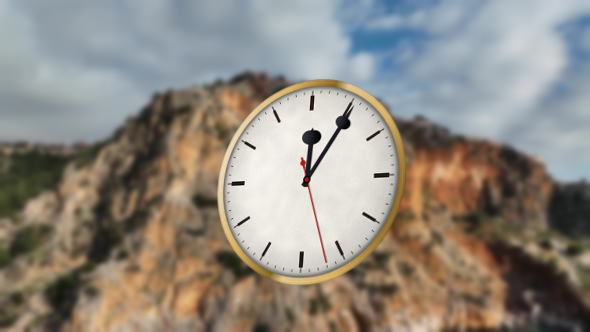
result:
12,05,27
